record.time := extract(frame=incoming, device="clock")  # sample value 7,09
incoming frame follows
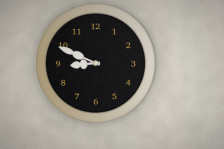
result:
8,49
